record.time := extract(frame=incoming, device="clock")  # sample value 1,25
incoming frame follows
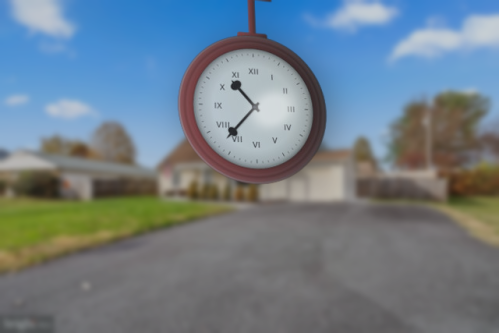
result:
10,37
